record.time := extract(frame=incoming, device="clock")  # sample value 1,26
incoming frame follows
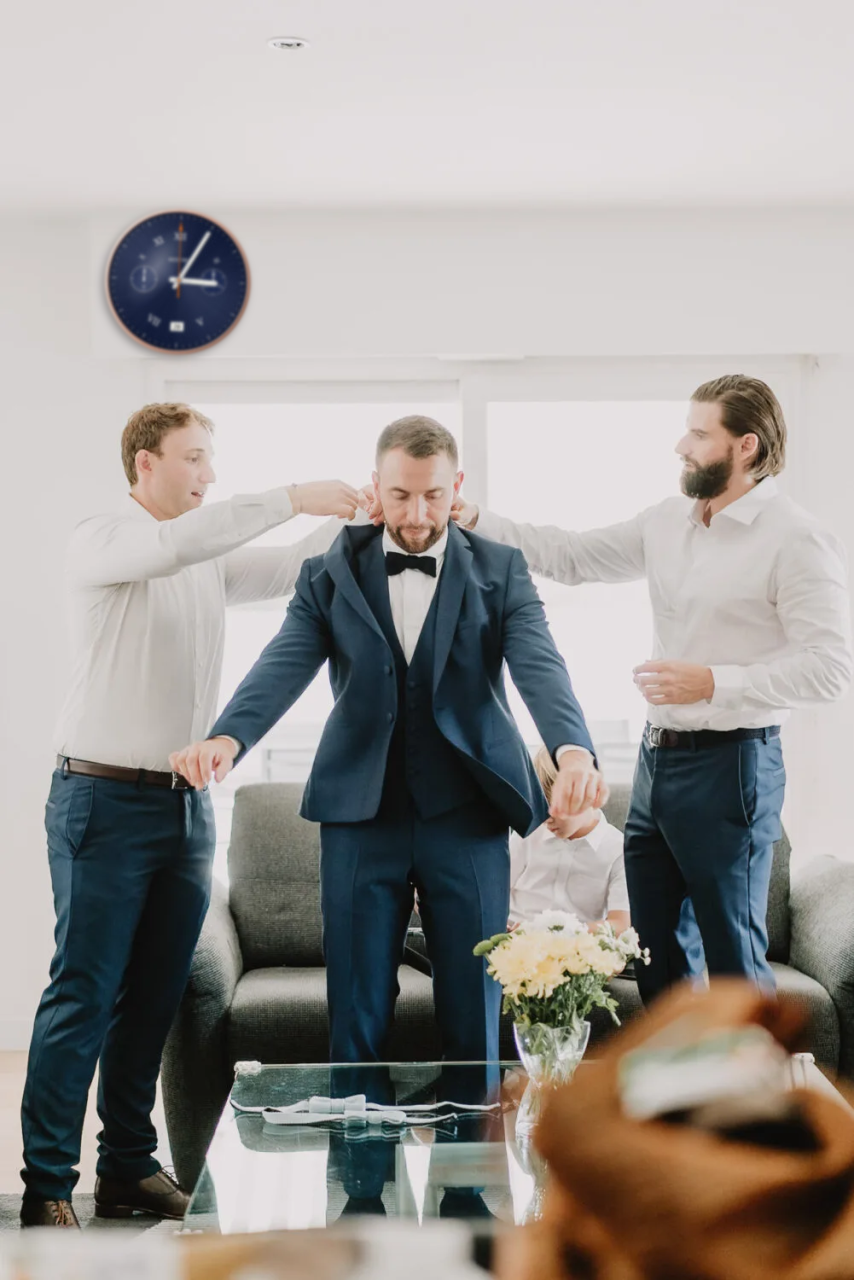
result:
3,05
